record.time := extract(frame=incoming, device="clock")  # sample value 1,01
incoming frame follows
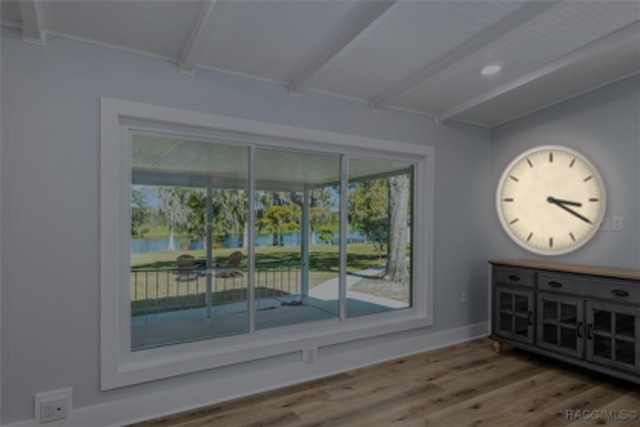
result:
3,20
